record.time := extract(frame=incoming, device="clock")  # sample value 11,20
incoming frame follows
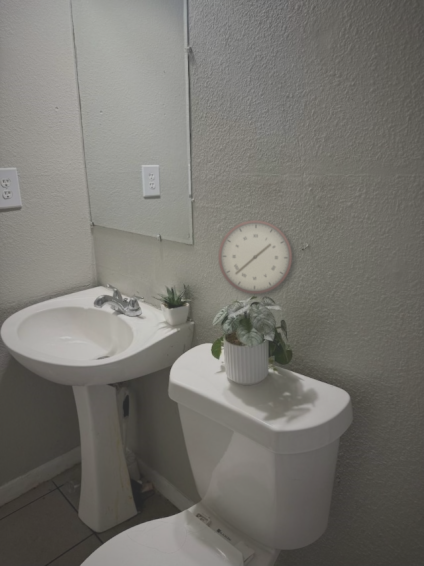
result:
1,38
